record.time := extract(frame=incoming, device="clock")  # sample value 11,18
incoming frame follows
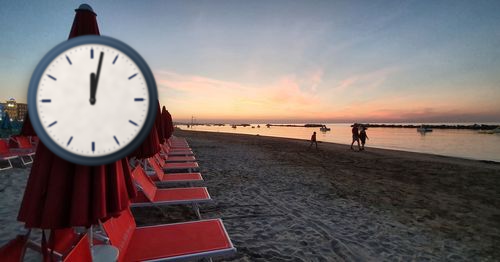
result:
12,02
